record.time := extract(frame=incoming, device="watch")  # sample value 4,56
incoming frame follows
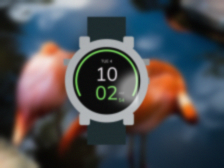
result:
10,02
